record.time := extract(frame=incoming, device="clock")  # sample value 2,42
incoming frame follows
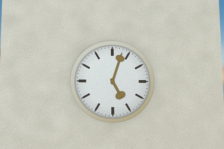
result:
5,03
